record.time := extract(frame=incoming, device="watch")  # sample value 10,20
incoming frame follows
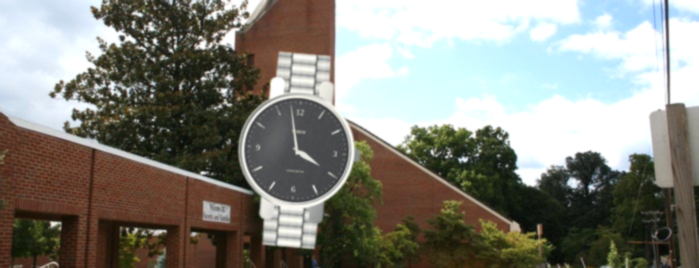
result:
3,58
